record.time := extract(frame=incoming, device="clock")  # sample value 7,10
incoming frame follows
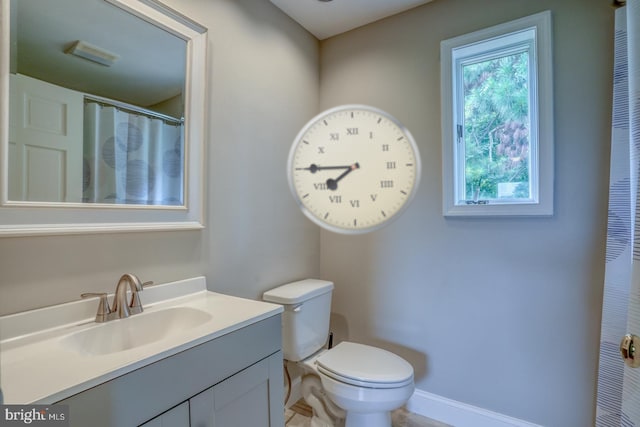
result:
7,45
